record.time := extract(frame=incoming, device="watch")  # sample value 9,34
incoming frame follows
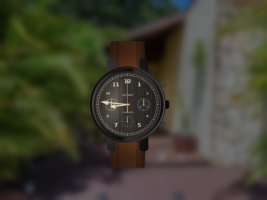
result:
8,46
